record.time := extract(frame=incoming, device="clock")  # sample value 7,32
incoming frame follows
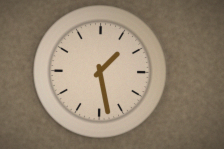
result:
1,28
